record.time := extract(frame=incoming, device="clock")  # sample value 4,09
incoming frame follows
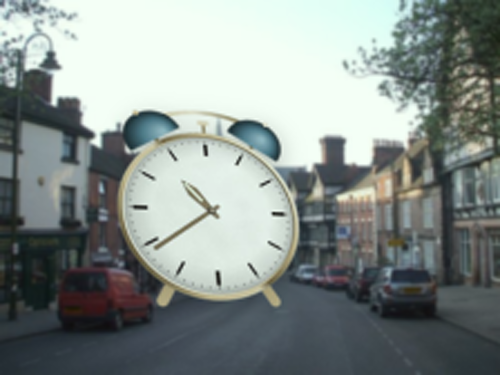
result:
10,39
